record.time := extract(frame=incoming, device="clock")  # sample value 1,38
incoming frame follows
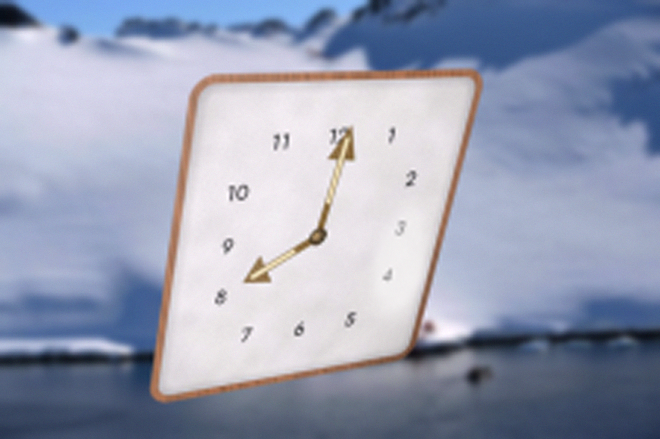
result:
8,01
